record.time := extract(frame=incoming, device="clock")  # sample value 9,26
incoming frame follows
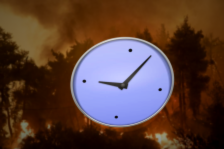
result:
9,05
